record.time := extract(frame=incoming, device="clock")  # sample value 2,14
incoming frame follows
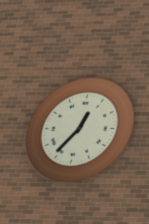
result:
12,36
